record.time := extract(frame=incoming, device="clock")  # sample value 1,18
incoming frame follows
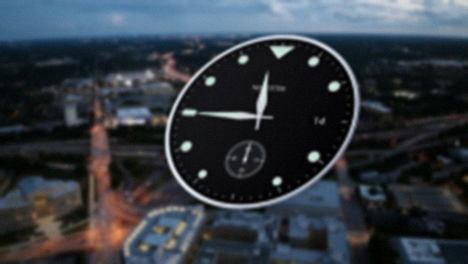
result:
11,45
